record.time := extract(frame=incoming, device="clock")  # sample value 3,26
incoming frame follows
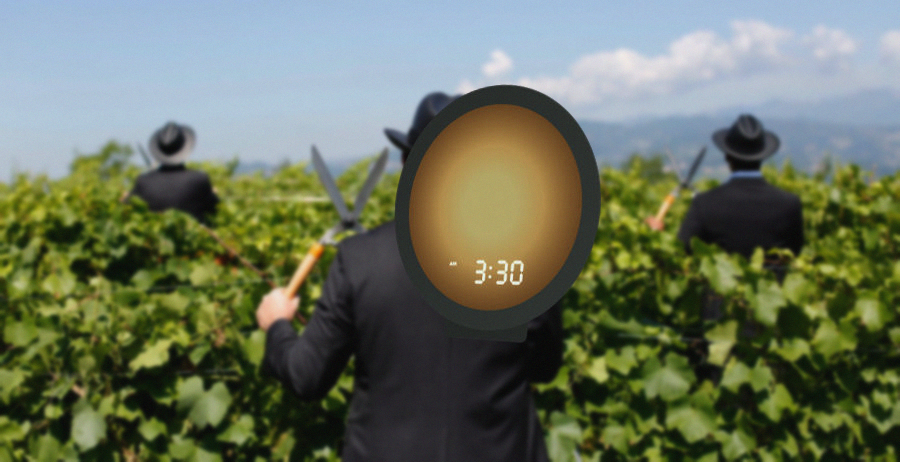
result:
3,30
